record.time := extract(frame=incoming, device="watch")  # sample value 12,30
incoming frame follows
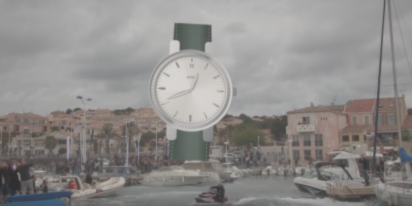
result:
12,41
